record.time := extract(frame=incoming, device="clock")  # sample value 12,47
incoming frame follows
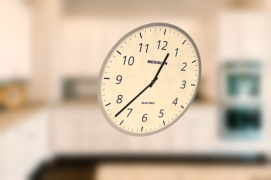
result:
12,37
